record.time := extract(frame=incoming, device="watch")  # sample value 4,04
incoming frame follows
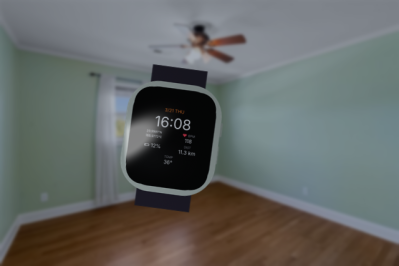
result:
16,08
